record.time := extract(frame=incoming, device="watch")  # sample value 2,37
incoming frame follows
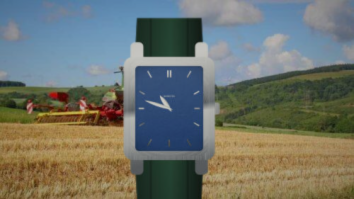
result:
10,48
